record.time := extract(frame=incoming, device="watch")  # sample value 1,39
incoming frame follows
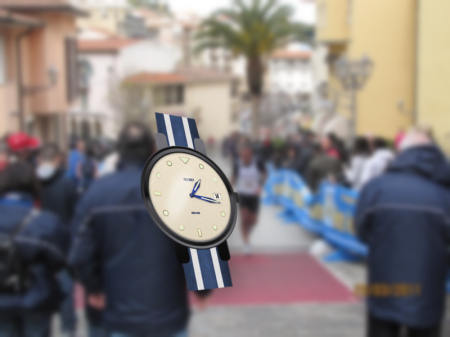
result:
1,17
